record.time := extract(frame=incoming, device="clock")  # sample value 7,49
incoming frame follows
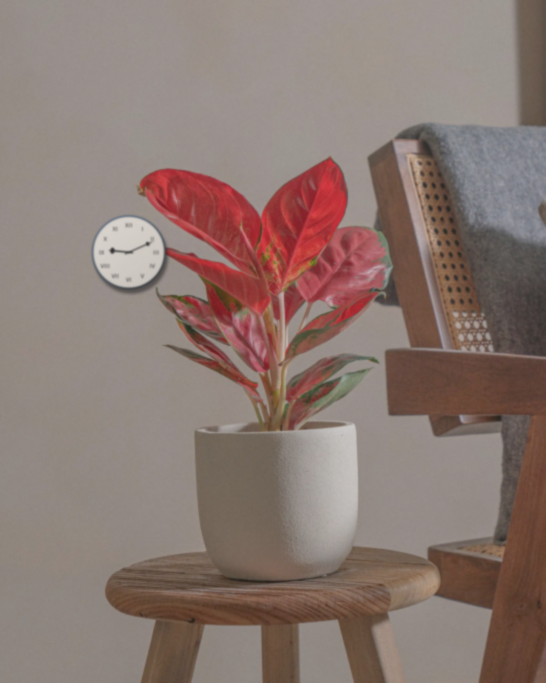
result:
9,11
